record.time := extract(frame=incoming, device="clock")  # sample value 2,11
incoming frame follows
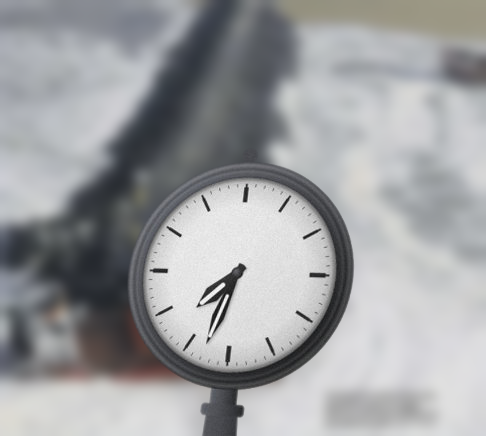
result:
7,33
